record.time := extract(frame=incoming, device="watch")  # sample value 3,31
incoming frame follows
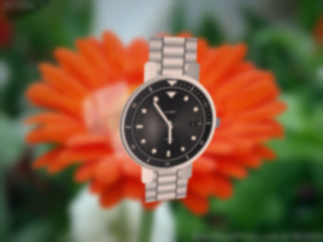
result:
5,54
